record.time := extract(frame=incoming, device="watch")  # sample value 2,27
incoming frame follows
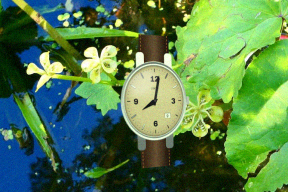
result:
8,02
